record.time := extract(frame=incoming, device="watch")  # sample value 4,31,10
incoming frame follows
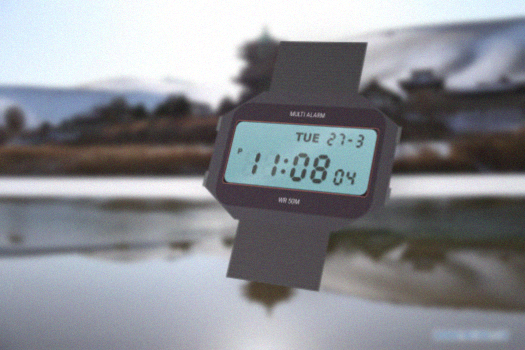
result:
11,08,04
